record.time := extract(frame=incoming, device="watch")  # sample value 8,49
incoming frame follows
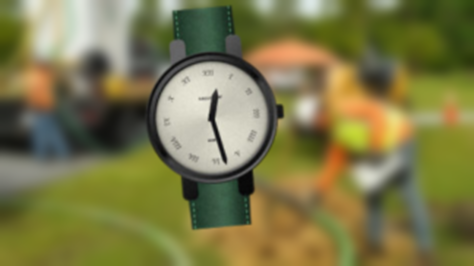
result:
12,28
